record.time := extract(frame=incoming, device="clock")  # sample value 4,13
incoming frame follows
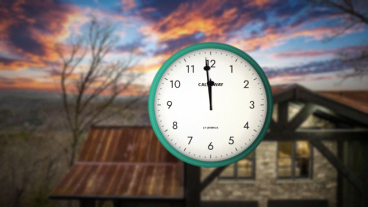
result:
11,59
